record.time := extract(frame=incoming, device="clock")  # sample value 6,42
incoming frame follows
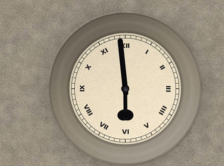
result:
5,59
